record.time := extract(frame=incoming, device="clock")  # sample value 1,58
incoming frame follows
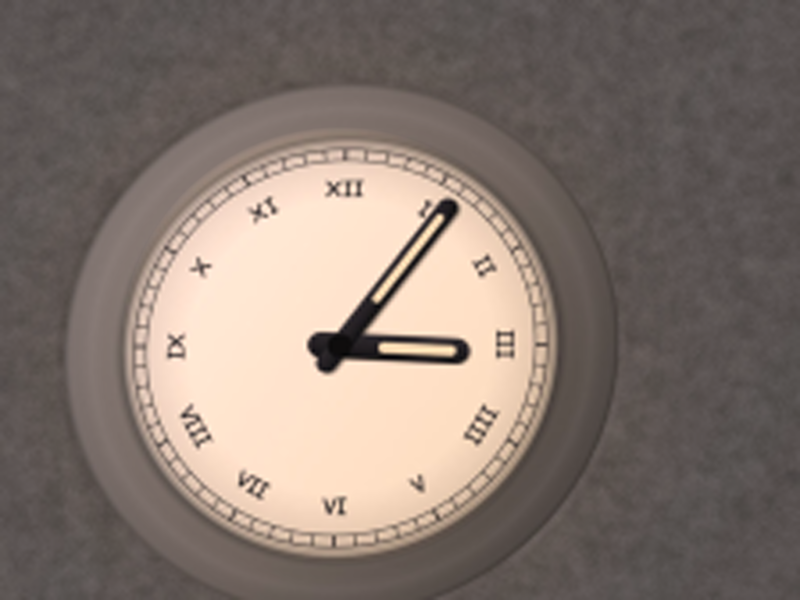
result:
3,06
